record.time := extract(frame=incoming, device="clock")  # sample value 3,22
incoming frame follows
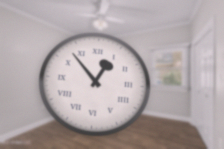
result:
12,53
